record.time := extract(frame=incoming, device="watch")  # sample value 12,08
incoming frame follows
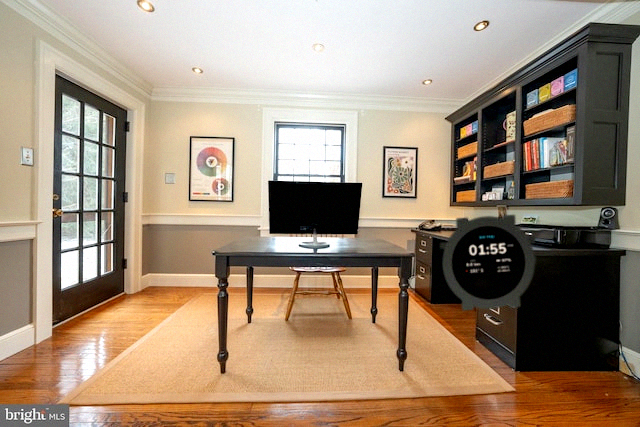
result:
1,55
